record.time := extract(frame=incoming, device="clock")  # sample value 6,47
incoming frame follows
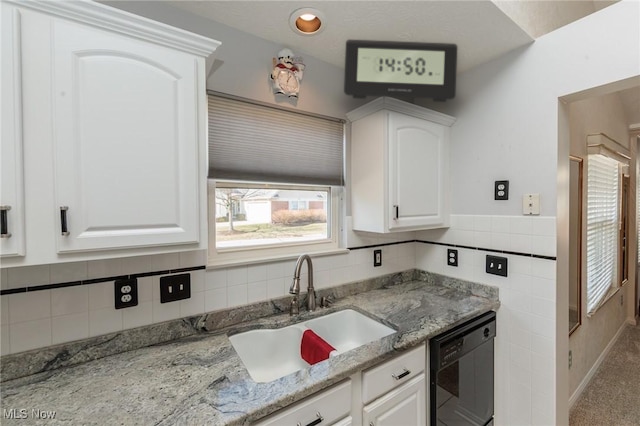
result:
14,50
